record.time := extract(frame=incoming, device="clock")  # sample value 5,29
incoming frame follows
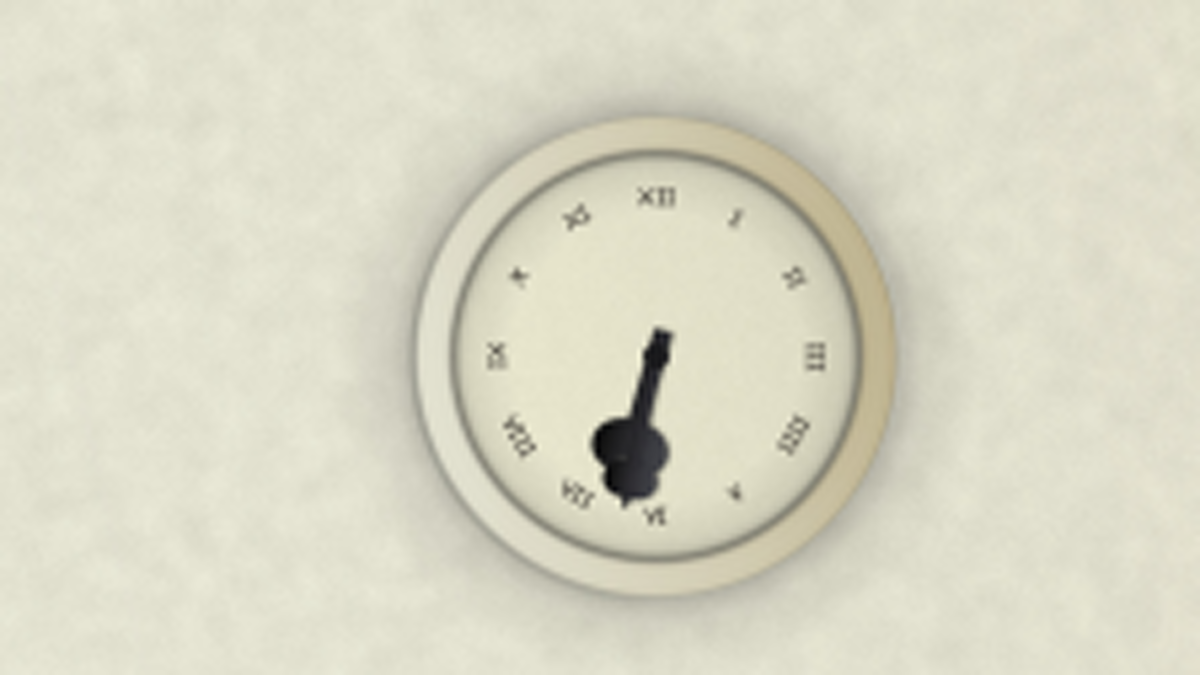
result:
6,32
